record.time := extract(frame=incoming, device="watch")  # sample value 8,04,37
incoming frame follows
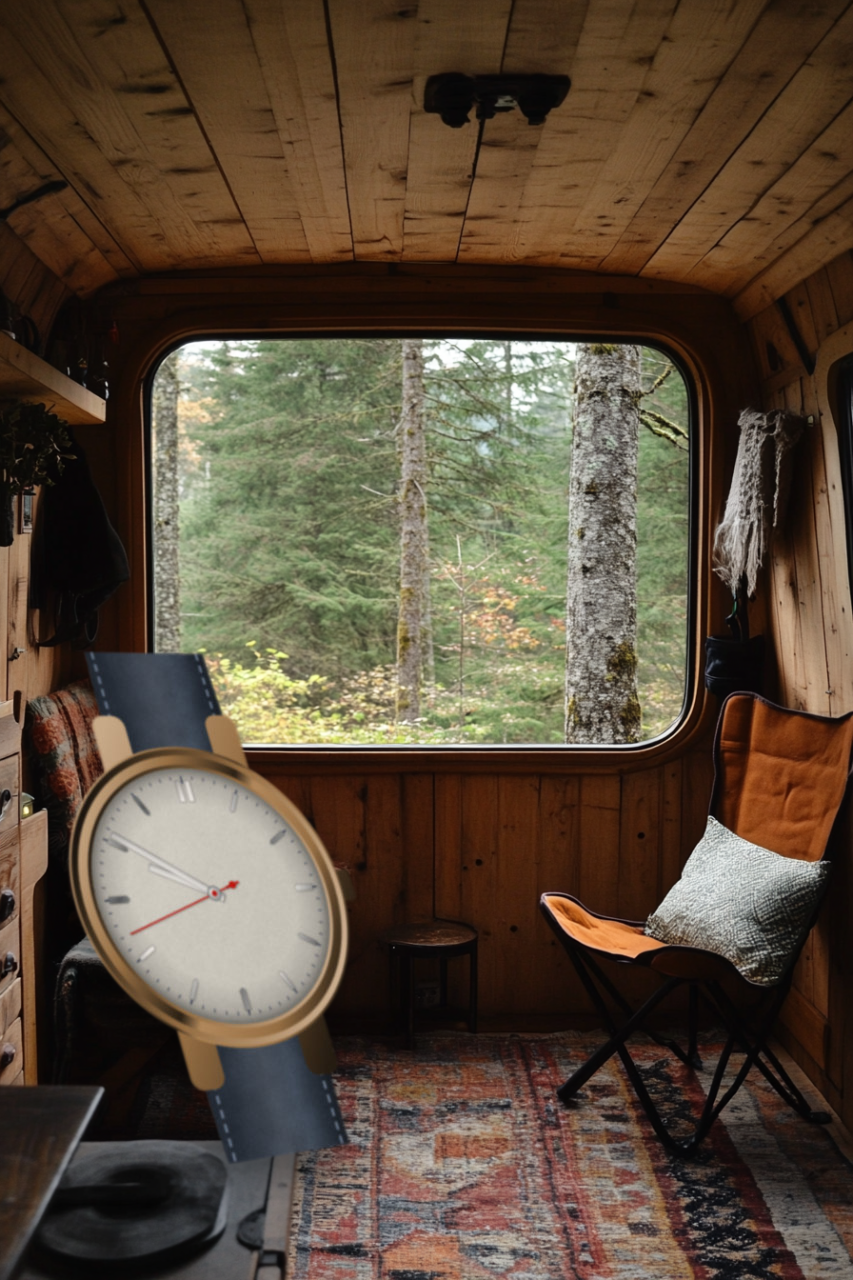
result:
9,50,42
